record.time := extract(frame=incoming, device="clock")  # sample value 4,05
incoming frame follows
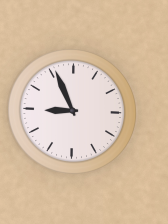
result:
8,56
